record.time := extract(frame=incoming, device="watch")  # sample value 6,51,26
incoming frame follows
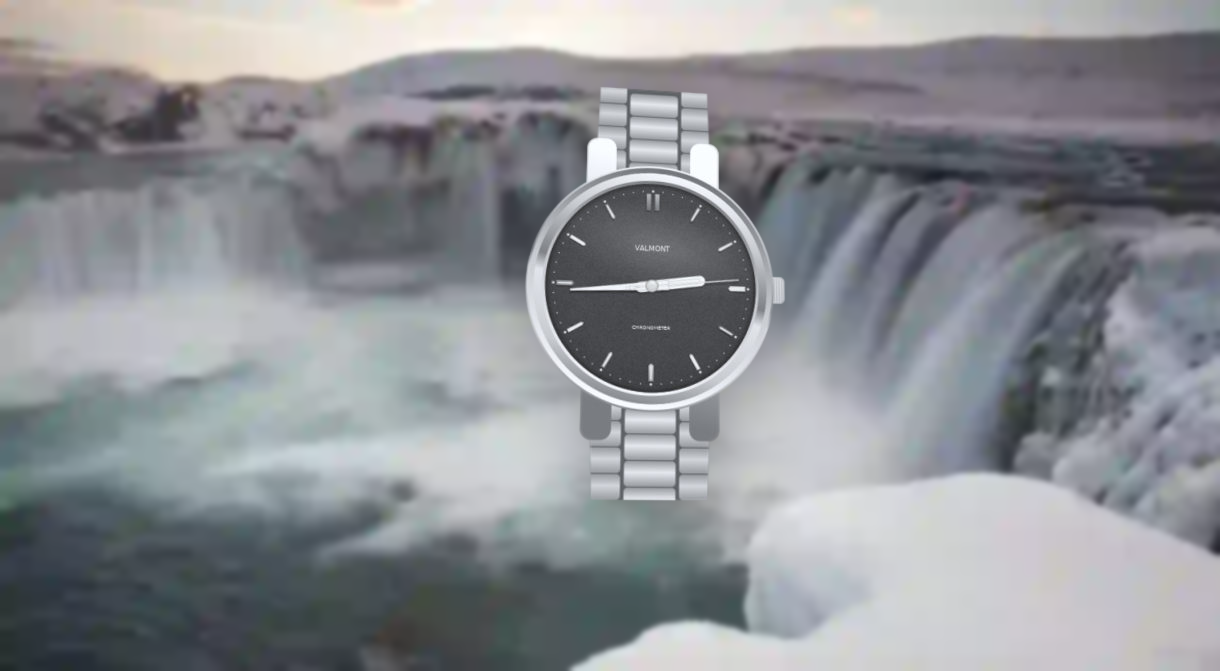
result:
2,44,14
